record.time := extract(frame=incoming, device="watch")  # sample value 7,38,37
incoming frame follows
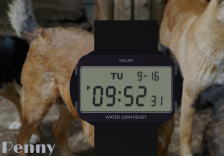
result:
9,52,31
